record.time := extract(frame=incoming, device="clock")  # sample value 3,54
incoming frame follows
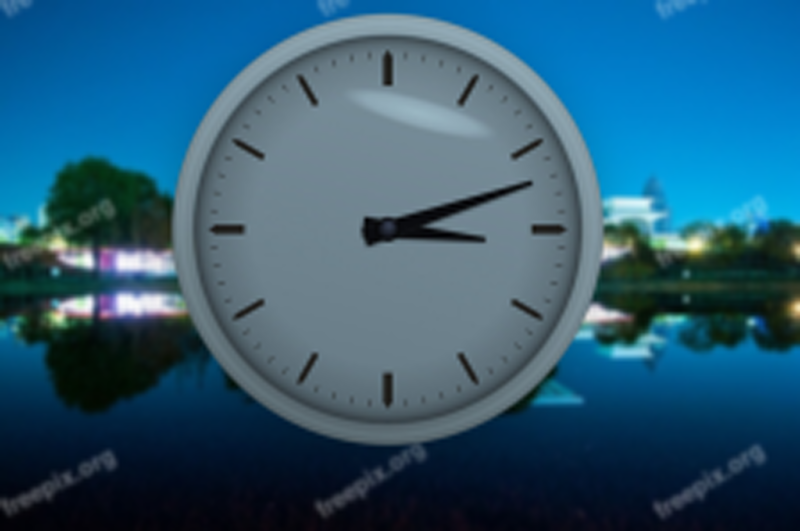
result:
3,12
